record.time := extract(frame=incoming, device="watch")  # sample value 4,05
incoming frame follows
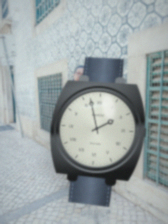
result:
1,57
